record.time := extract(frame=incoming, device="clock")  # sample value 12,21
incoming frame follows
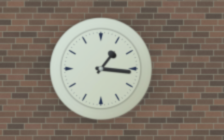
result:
1,16
